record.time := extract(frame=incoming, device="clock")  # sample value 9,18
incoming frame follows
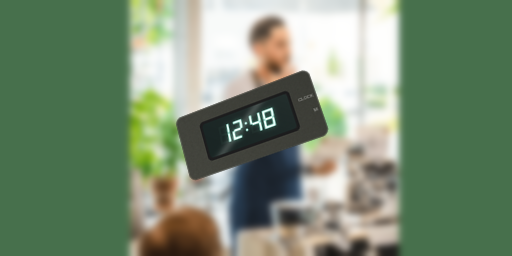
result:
12,48
